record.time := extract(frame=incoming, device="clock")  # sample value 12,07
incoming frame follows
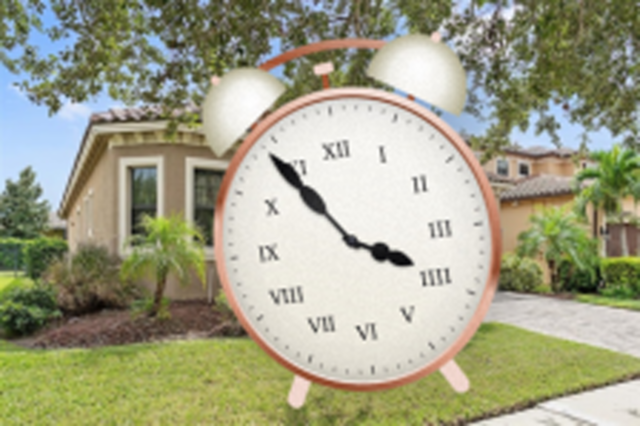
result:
3,54
